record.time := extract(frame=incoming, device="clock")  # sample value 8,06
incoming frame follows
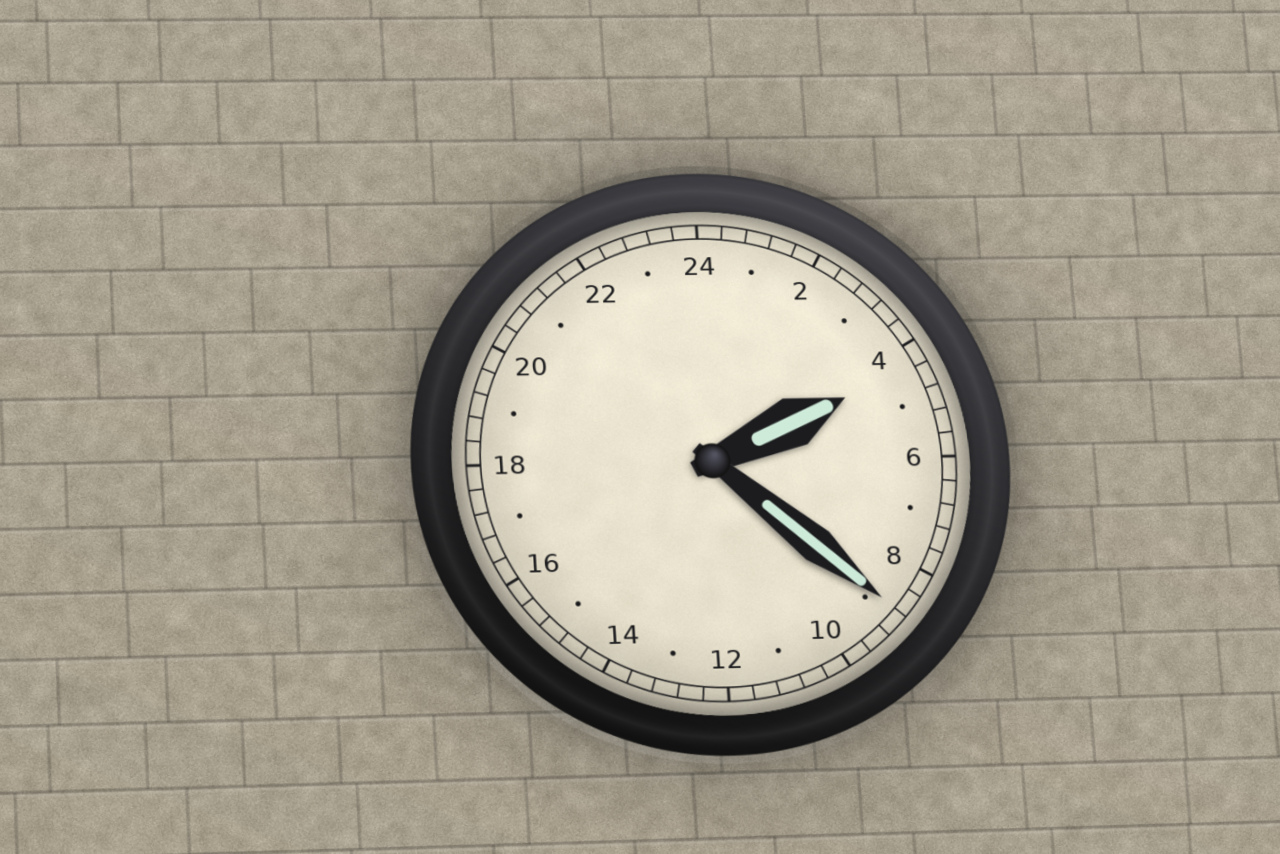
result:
4,22
